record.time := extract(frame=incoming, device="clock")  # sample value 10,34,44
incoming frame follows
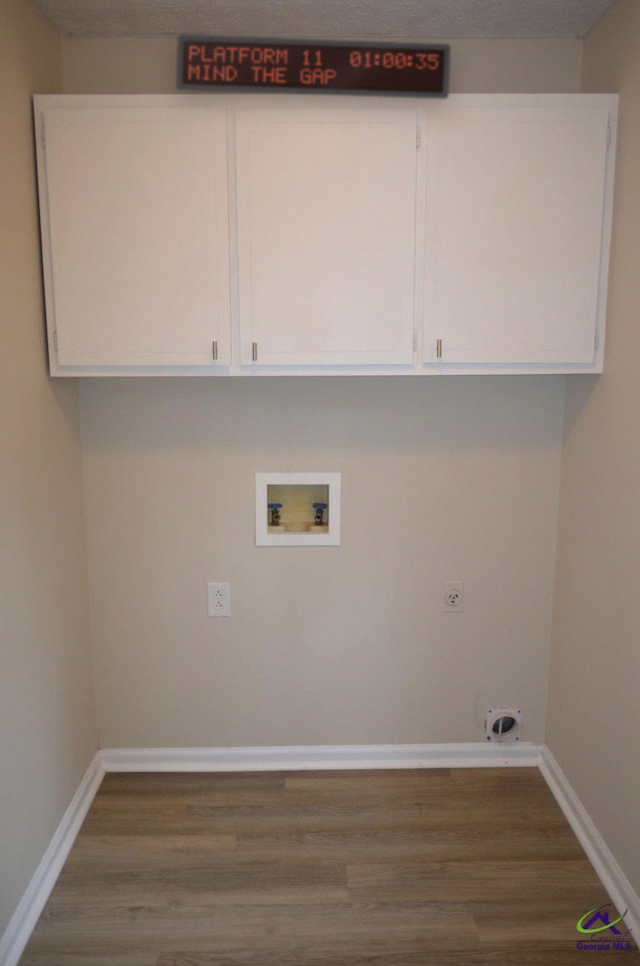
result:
1,00,35
